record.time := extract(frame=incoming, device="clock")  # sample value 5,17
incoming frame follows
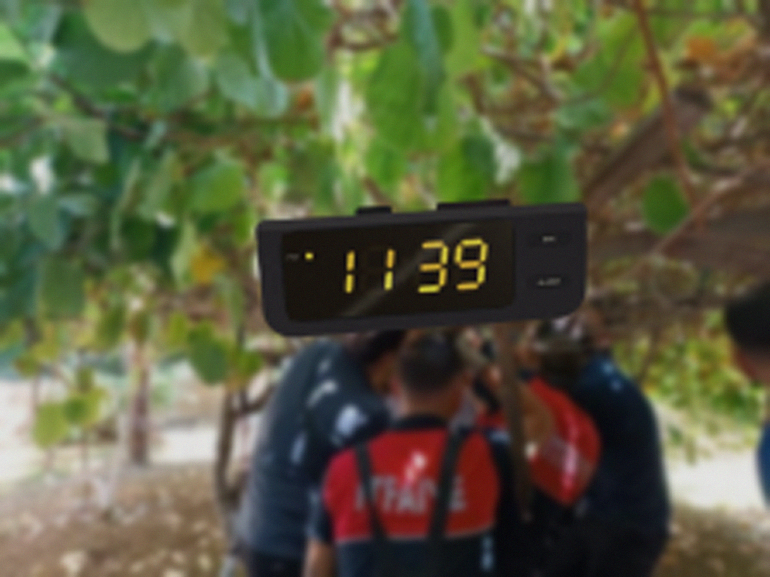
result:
11,39
